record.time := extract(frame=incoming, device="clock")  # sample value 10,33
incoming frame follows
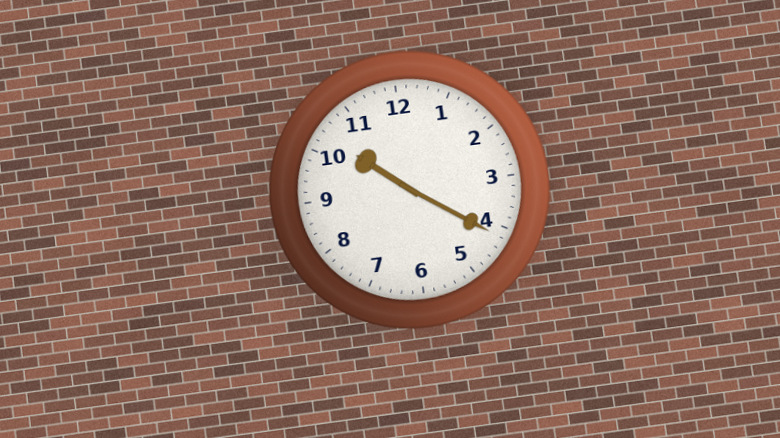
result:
10,21
